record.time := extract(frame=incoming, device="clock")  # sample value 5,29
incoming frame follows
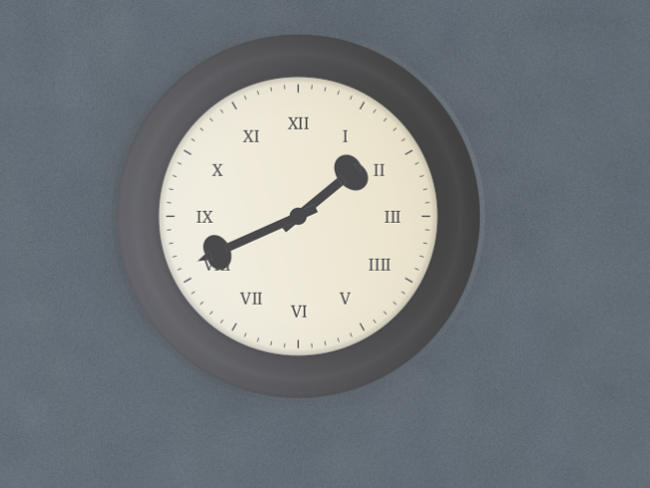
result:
1,41
